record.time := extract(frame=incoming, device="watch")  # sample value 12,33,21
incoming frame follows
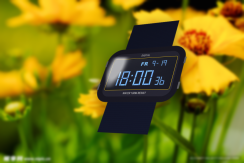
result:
18,00,36
